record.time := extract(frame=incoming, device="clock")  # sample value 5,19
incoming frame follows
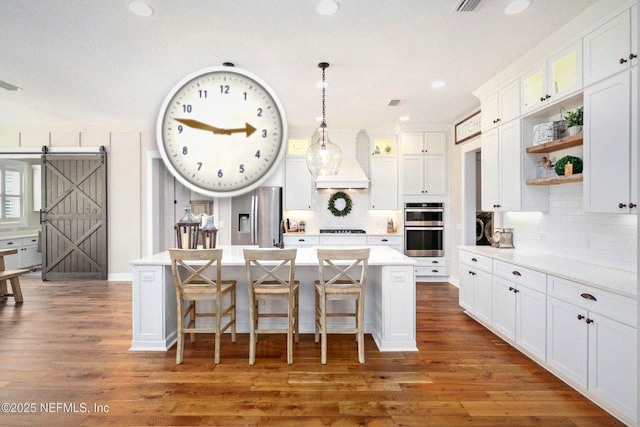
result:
2,47
